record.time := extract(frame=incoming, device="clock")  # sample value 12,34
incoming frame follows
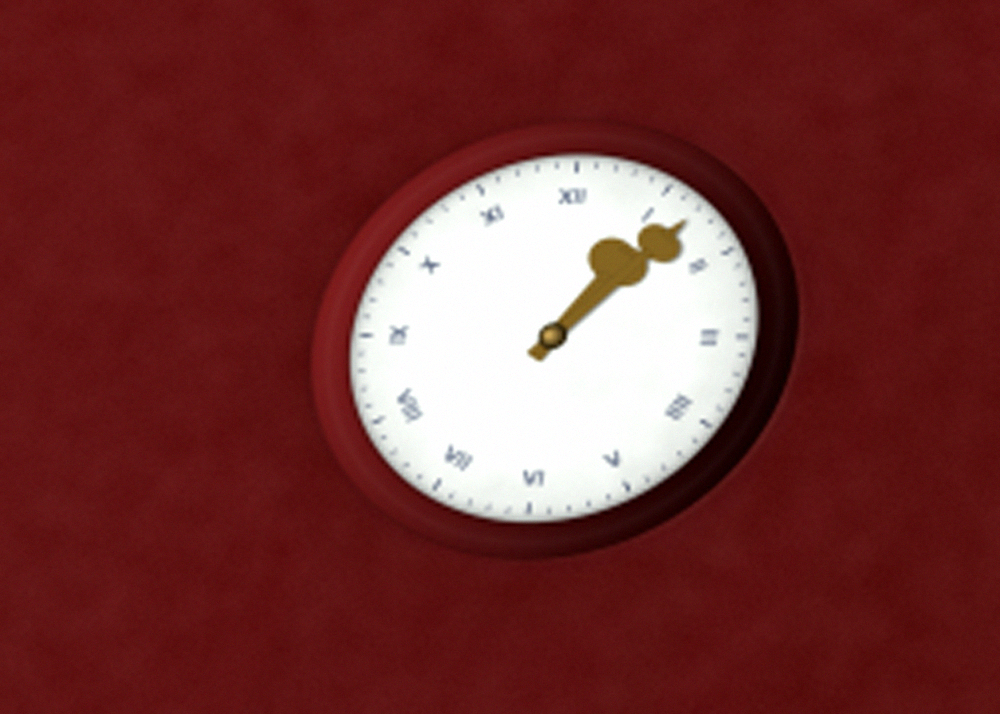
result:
1,07
